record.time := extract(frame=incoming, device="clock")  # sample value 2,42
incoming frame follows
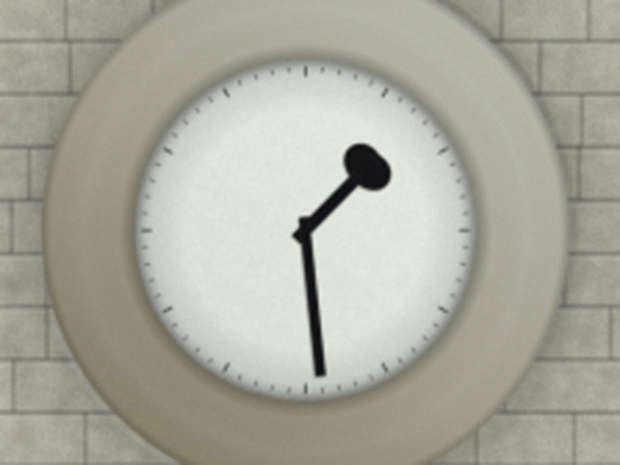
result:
1,29
